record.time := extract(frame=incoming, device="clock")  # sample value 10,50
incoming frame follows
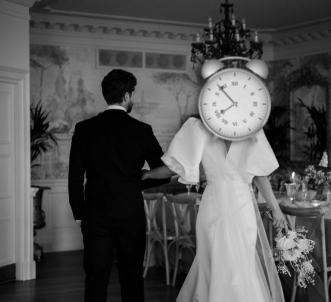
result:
7,53
